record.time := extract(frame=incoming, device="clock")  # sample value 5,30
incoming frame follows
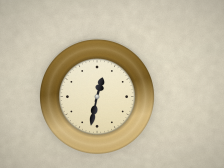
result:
12,32
